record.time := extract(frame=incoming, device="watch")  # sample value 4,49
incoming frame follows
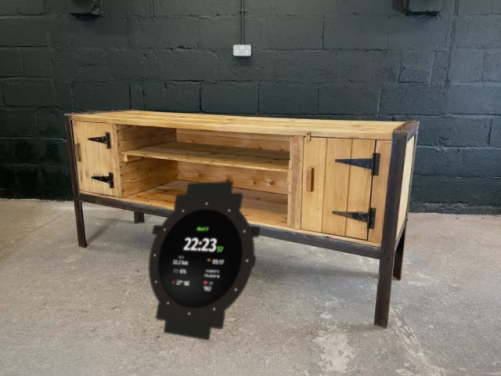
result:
22,23
